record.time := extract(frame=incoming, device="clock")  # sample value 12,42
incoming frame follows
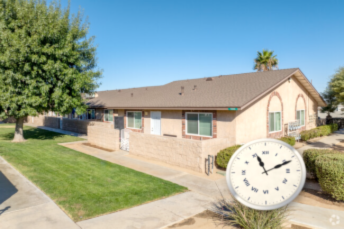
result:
11,11
